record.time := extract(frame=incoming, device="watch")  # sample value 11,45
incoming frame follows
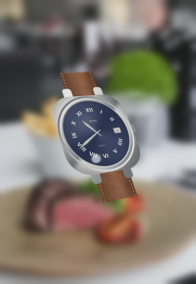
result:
10,40
